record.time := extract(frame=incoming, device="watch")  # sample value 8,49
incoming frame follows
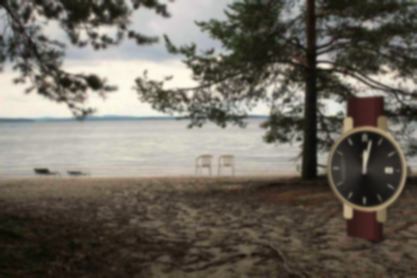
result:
12,02
